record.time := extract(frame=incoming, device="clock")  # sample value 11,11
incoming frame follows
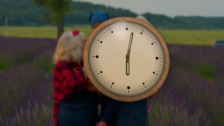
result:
6,02
